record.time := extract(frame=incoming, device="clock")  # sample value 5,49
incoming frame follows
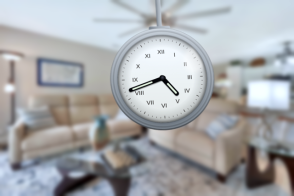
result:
4,42
